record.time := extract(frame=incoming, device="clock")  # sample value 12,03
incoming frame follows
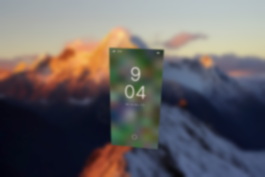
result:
9,04
